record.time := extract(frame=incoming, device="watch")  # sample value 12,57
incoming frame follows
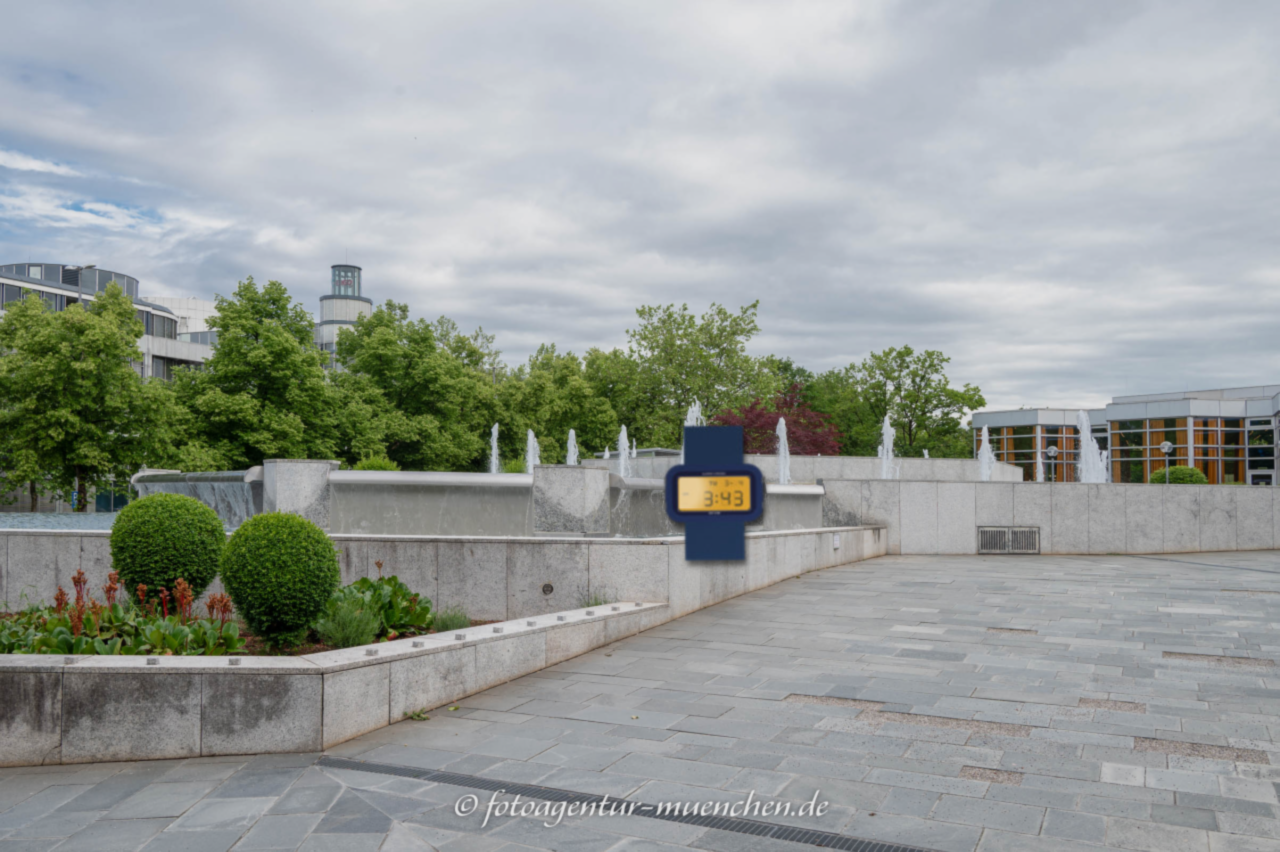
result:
3,43
